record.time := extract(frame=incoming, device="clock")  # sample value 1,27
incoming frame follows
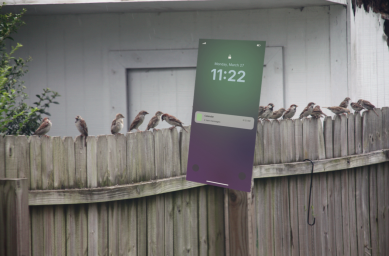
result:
11,22
